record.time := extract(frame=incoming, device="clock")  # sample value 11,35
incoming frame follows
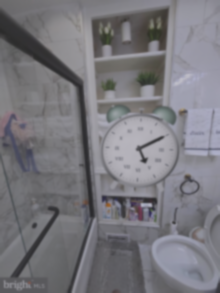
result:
5,10
